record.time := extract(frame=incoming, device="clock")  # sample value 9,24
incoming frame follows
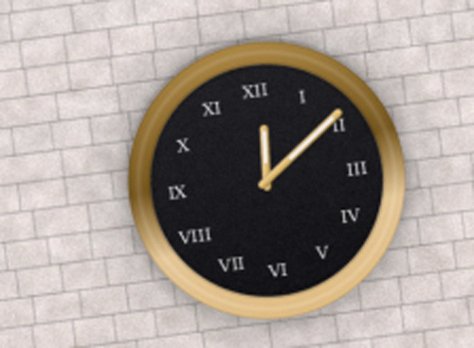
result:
12,09
